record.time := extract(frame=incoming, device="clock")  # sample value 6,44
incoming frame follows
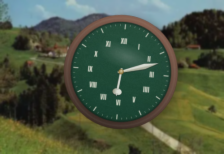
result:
6,12
